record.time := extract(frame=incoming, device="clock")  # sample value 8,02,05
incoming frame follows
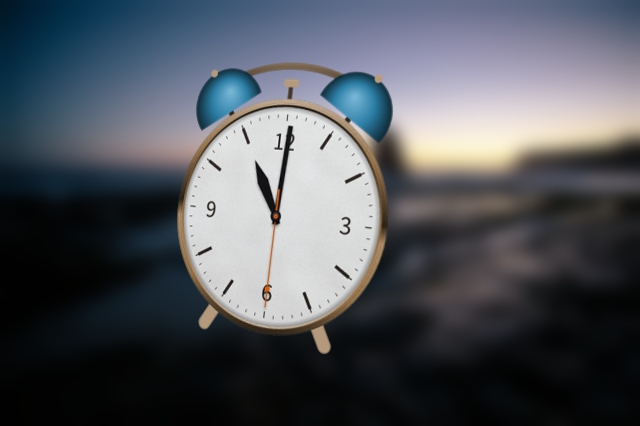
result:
11,00,30
